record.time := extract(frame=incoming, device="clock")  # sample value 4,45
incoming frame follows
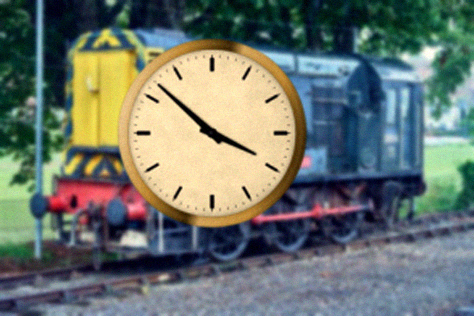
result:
3,52
